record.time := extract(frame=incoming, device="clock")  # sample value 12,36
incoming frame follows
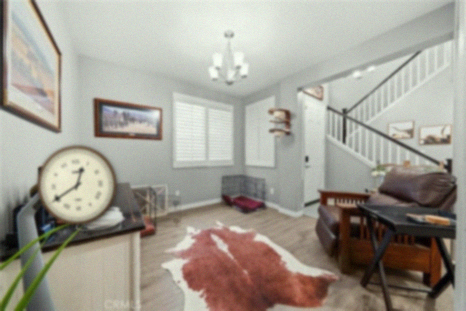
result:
12,40
